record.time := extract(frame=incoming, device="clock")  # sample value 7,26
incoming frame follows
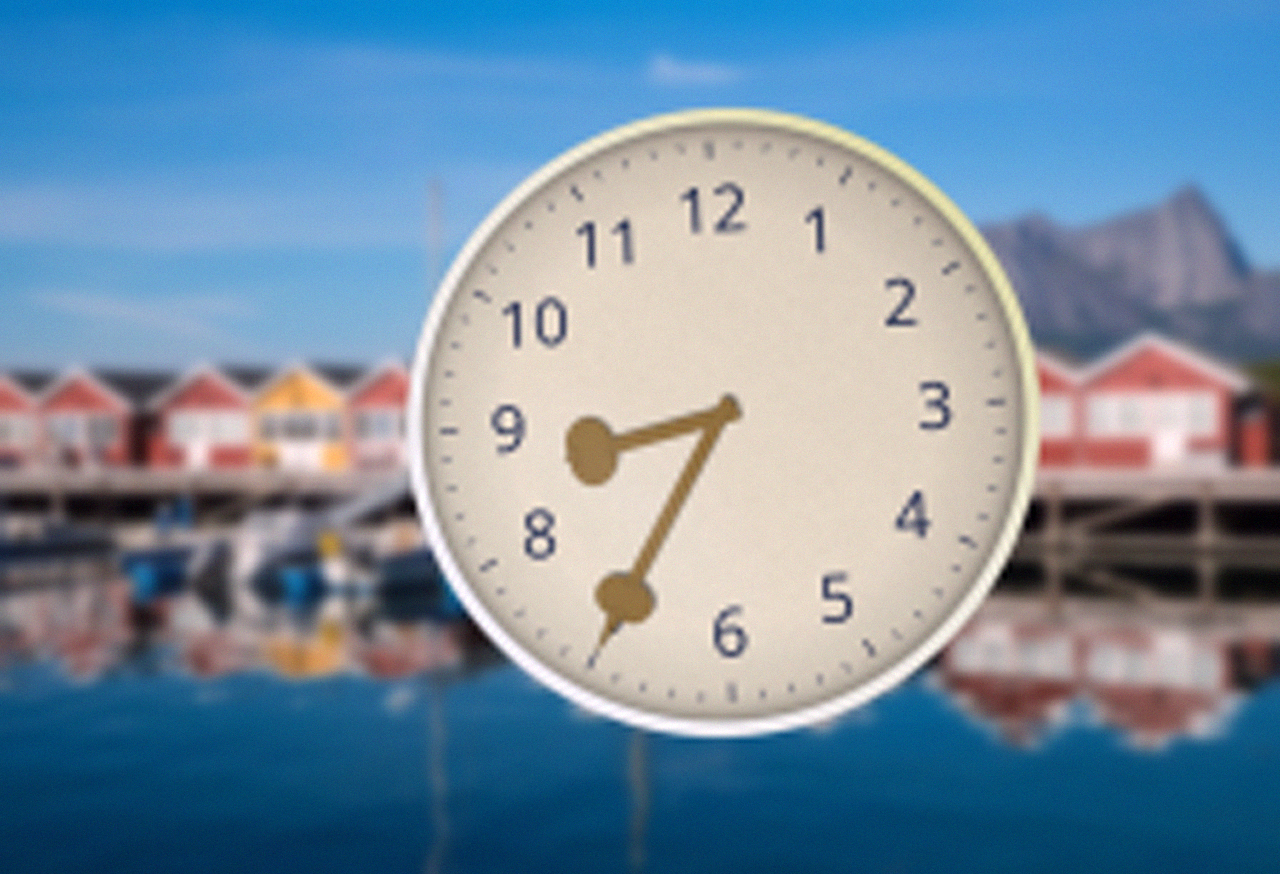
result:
8,35
